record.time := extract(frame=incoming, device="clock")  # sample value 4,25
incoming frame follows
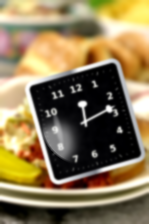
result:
12,13
